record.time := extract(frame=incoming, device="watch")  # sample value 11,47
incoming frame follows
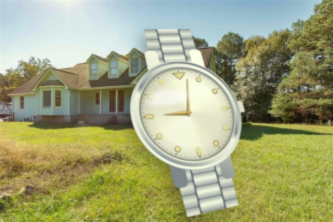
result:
9,02
